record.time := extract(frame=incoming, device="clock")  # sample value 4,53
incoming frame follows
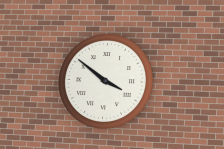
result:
3,51
